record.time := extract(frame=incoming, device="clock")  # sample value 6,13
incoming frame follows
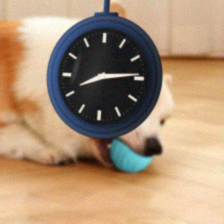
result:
8,14
